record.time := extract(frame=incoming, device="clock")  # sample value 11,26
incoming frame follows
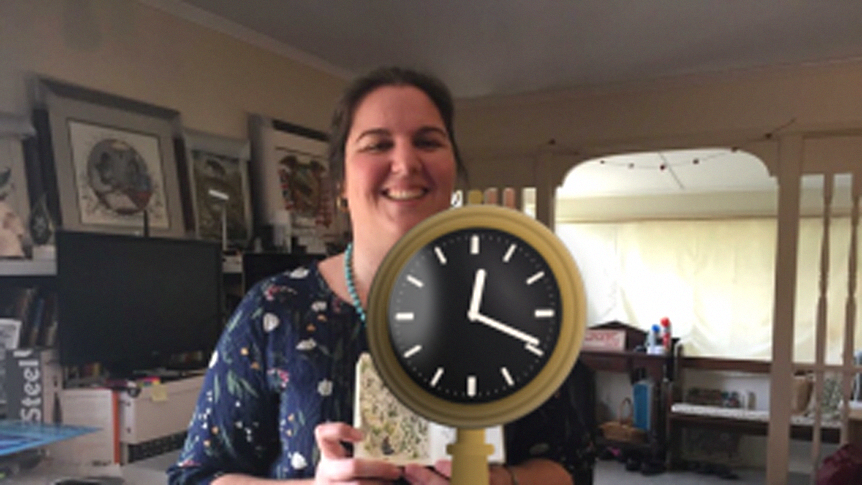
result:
12,19
